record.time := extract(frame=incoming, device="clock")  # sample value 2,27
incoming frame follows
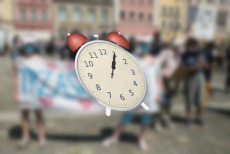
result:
1,05
